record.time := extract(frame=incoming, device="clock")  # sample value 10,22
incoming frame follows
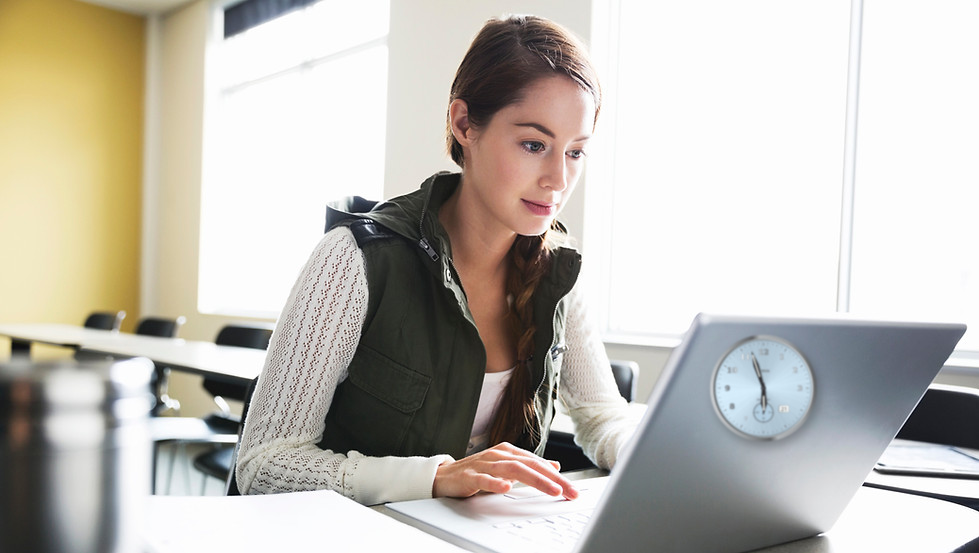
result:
5,57
